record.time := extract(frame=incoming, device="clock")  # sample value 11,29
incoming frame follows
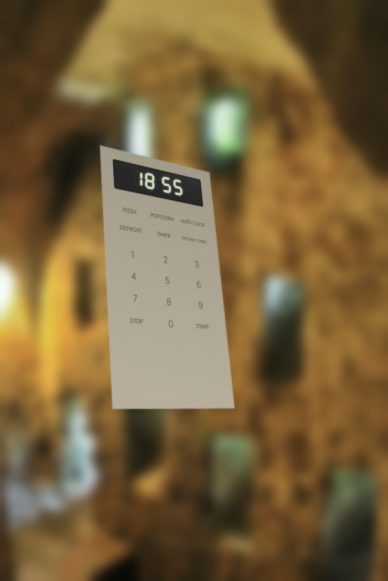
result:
18,55
